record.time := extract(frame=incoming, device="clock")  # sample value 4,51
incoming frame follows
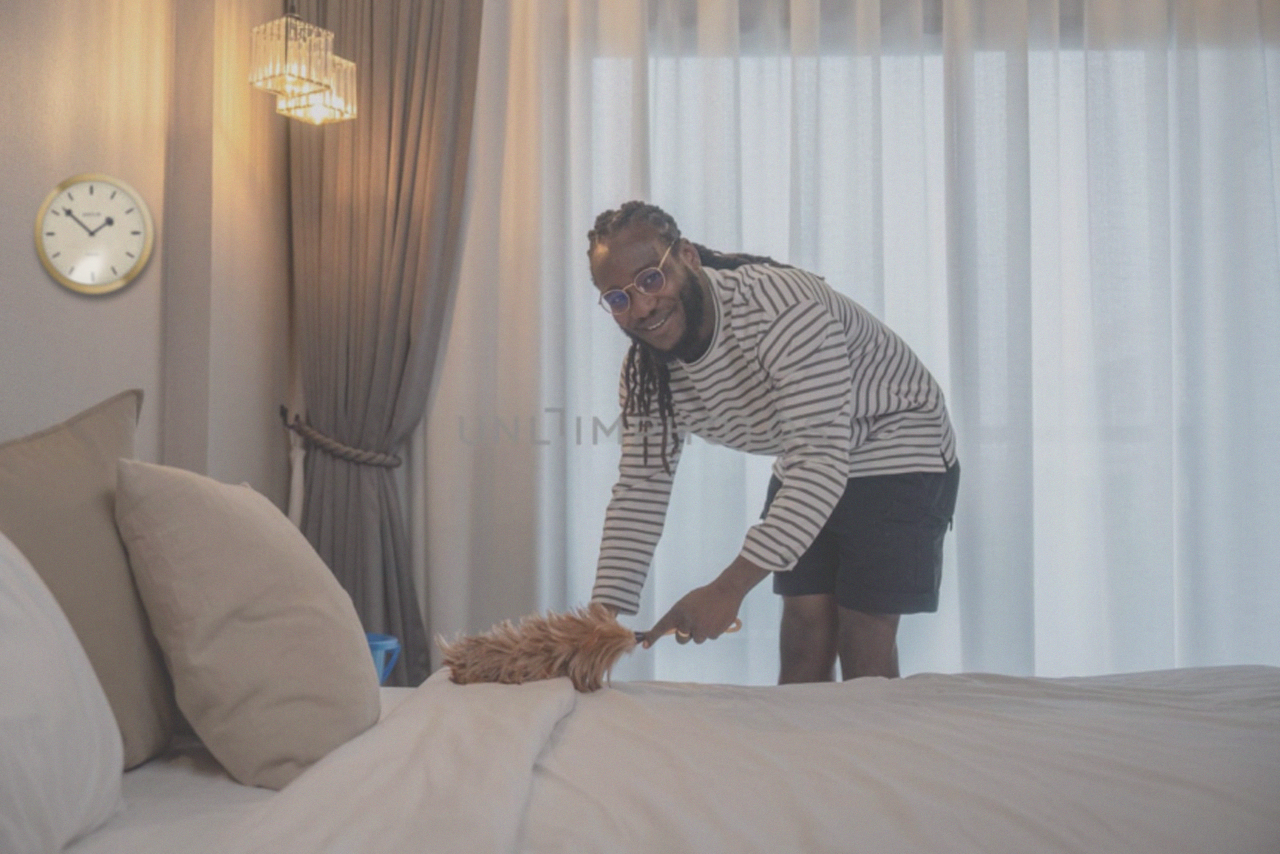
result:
1,52
